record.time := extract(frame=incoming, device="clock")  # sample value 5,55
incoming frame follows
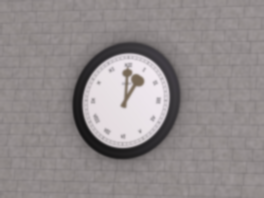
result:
1,00
